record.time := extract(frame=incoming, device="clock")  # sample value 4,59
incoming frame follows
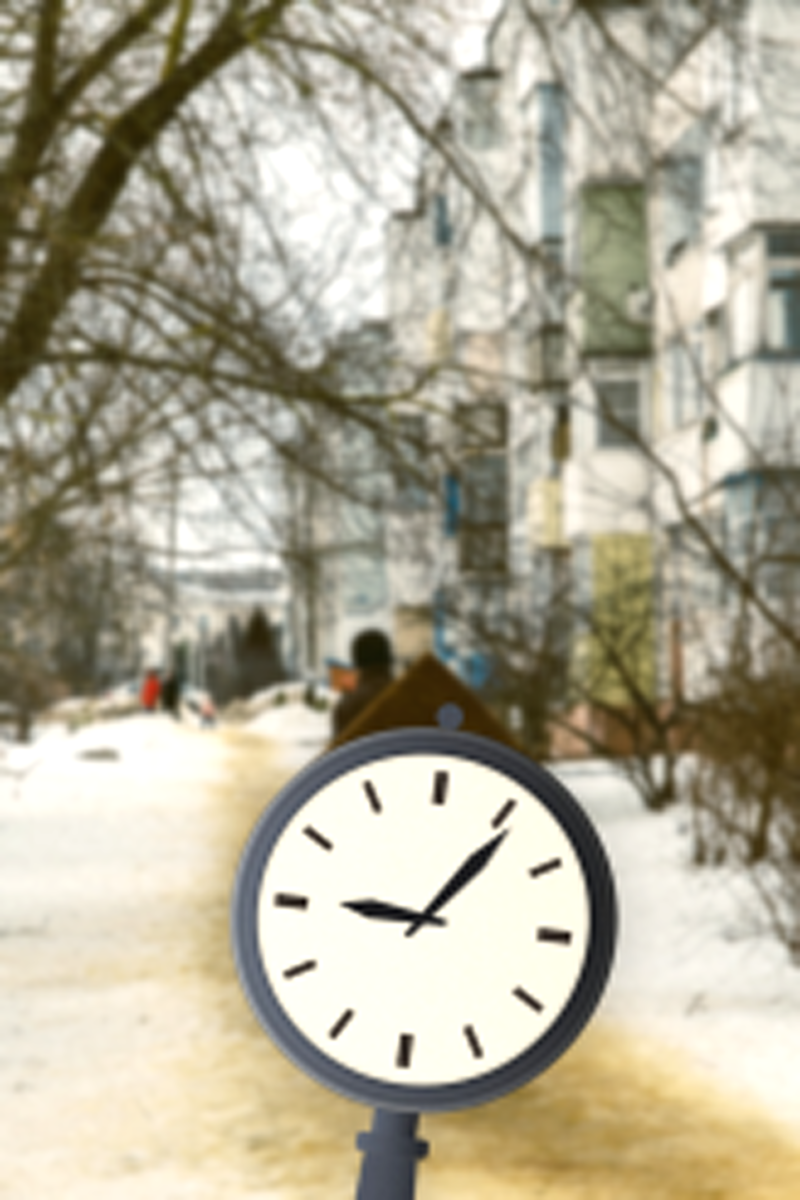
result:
9,06
